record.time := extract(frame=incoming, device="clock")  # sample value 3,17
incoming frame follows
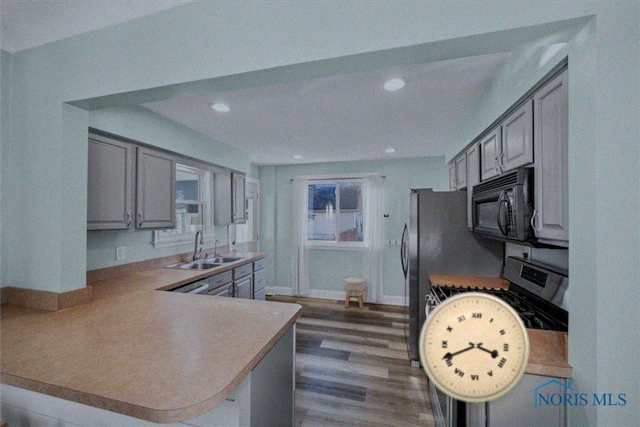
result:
3,41
